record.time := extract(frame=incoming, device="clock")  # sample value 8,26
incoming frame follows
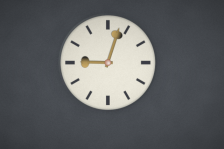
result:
9,03
